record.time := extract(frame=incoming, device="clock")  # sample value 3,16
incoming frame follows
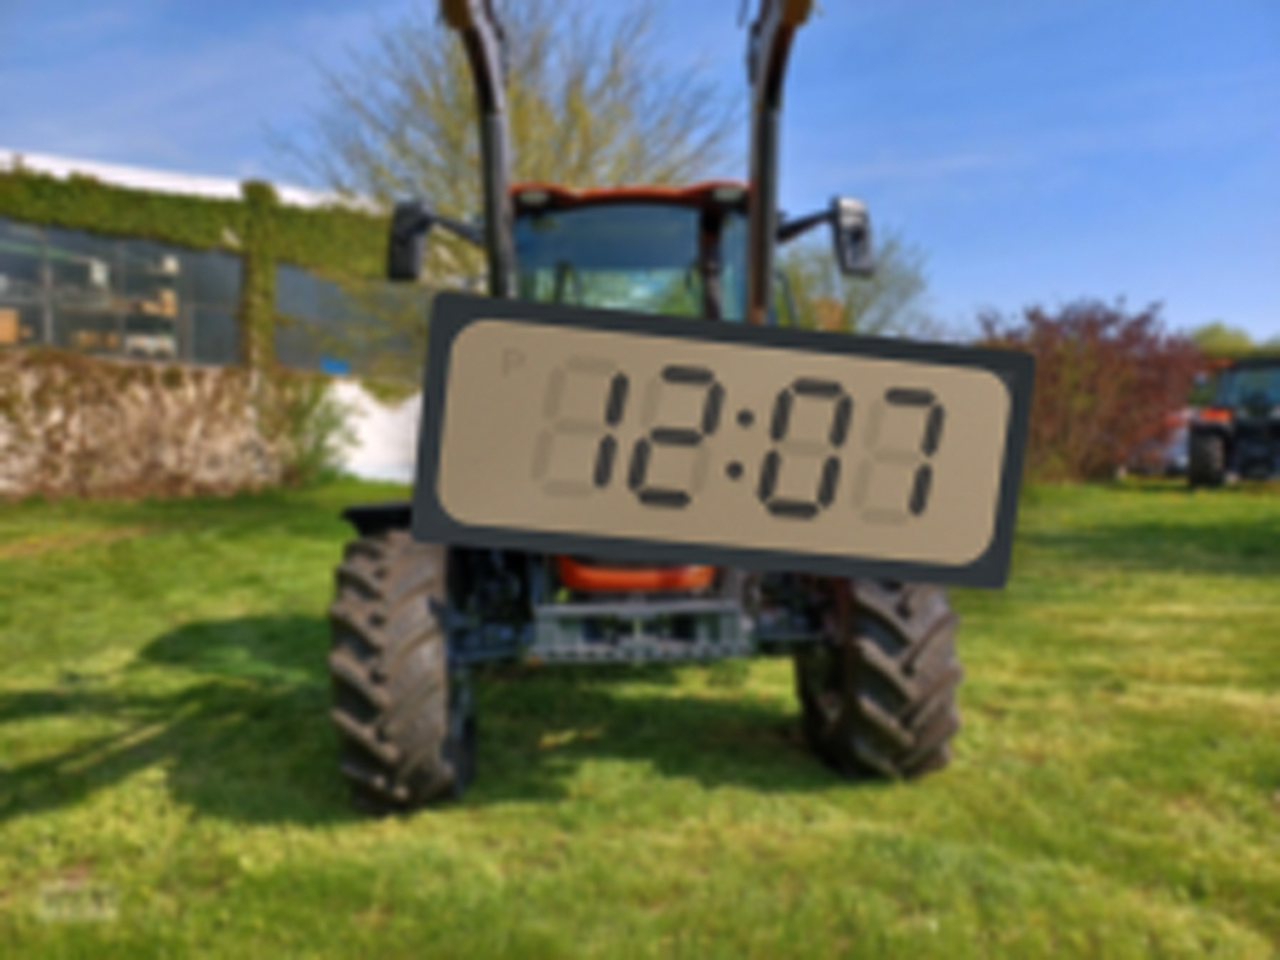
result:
12,07
